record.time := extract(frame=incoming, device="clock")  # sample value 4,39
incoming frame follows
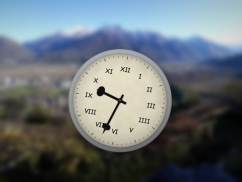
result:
9,33
